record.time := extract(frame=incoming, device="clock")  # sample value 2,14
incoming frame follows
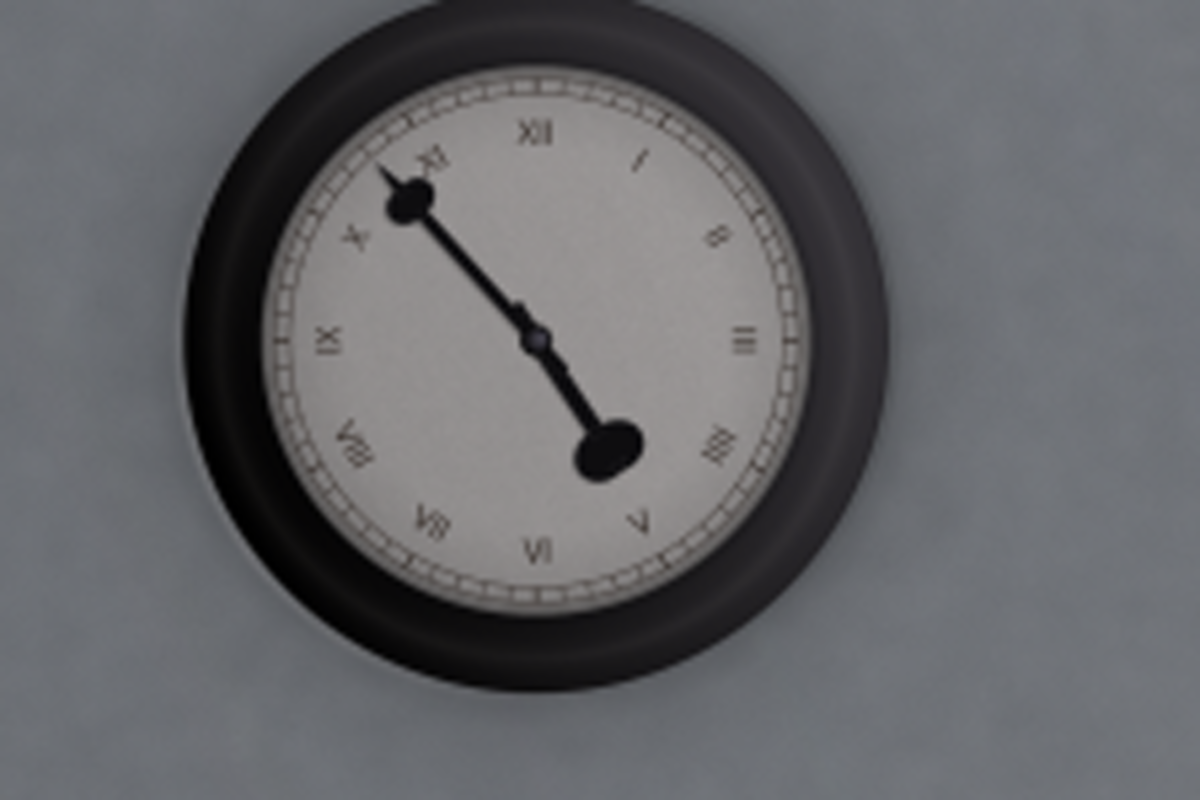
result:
4,53
